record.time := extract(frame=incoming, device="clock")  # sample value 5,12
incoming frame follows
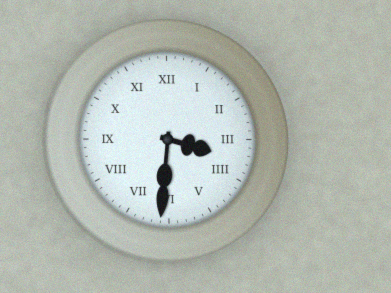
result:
3,31
